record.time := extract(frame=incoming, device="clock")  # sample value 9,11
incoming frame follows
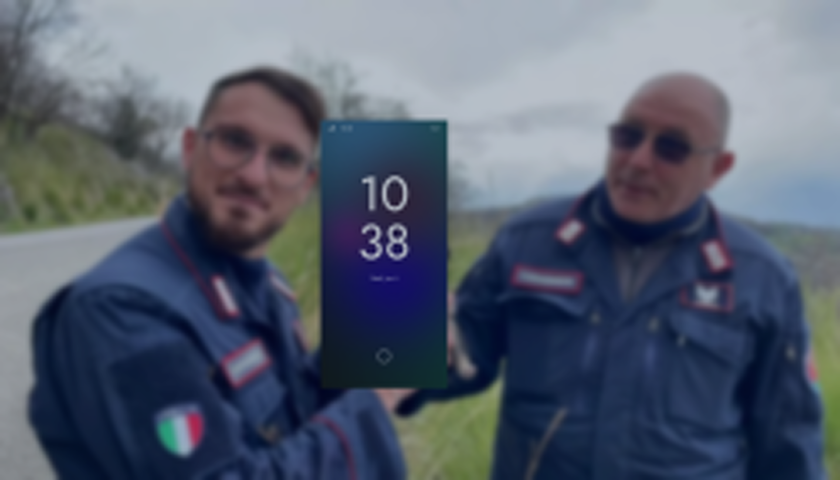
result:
10,38
